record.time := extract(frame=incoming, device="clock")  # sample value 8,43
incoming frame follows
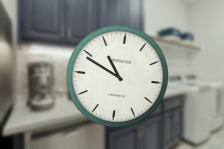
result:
10,49
